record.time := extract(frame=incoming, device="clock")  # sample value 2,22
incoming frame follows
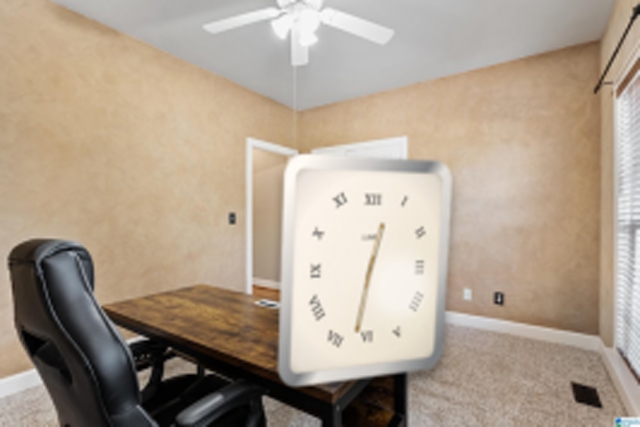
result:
12,32
